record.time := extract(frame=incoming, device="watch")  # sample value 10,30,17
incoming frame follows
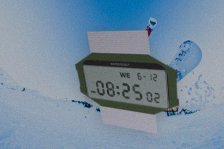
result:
8,25,02
